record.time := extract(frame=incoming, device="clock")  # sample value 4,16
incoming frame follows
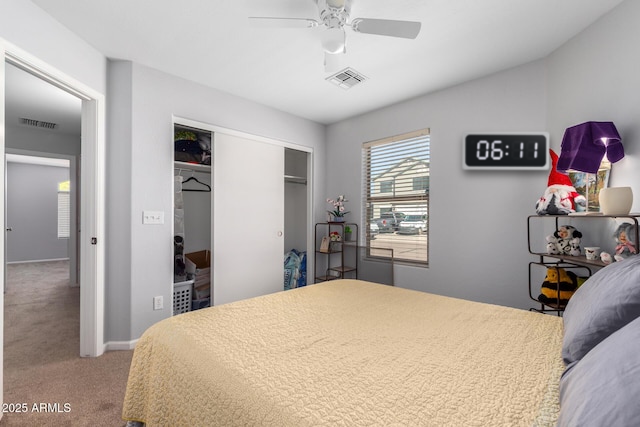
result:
6,11
